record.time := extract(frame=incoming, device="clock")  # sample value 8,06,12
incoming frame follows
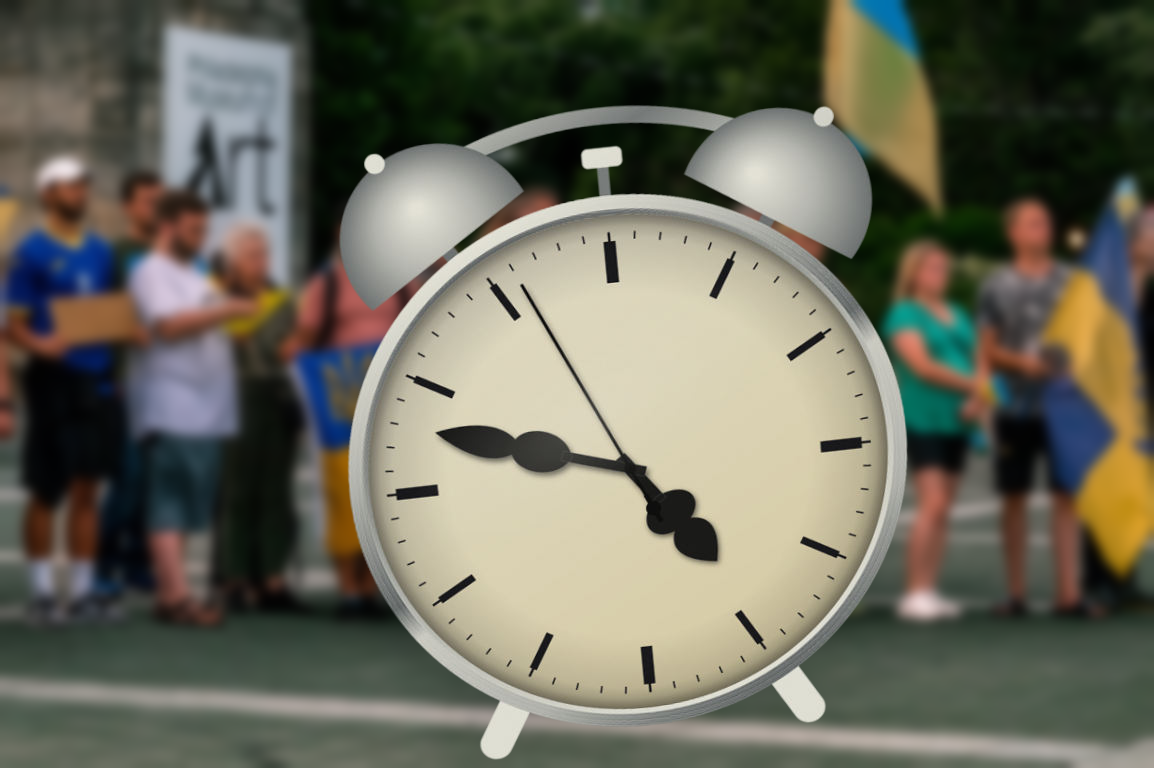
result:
4,47,56
